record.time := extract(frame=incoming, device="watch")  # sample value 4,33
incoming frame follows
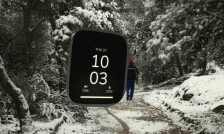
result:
10,03
